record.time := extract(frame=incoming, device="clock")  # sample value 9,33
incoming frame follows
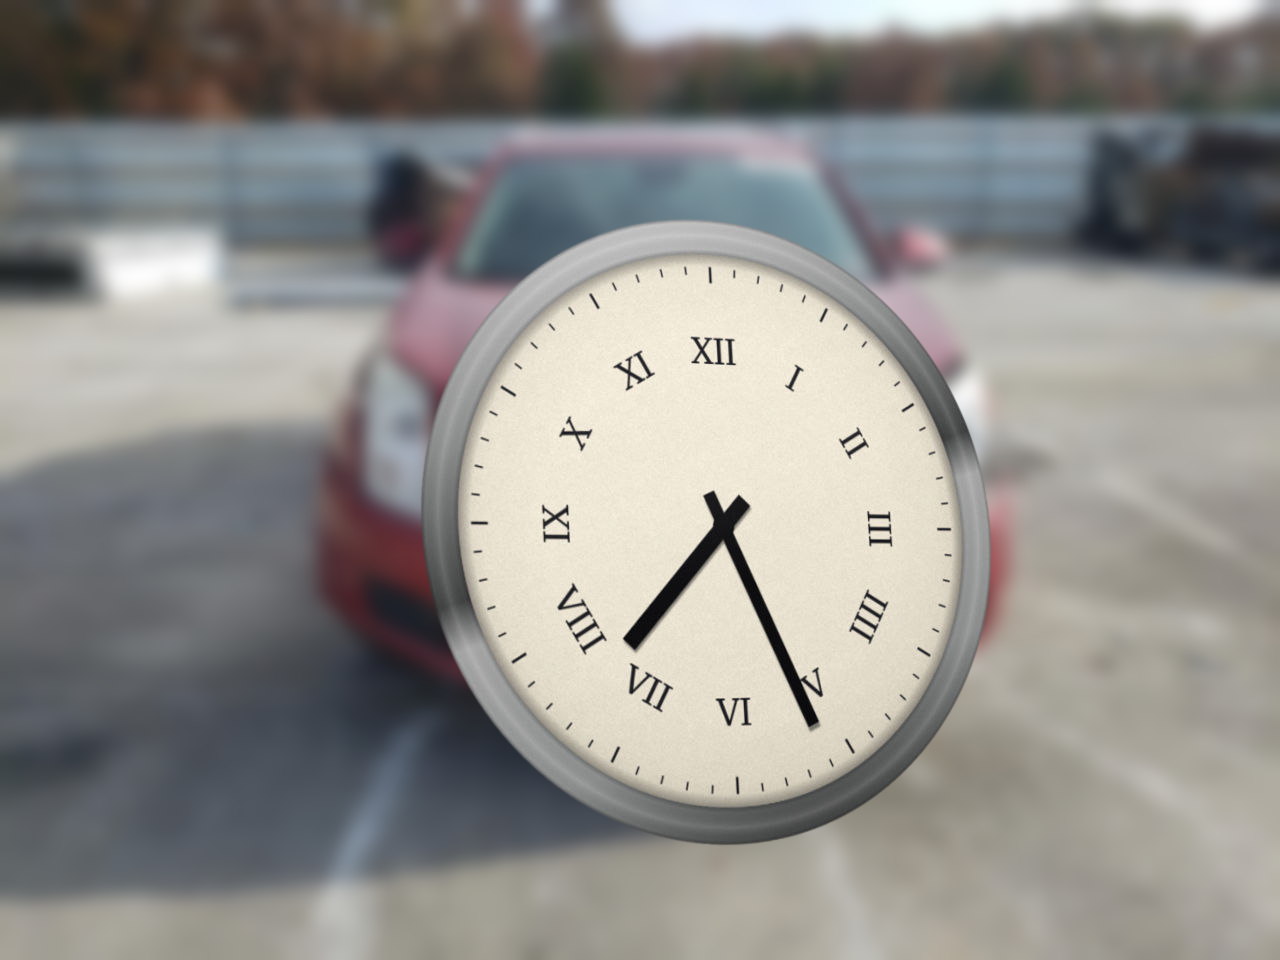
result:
7,26
